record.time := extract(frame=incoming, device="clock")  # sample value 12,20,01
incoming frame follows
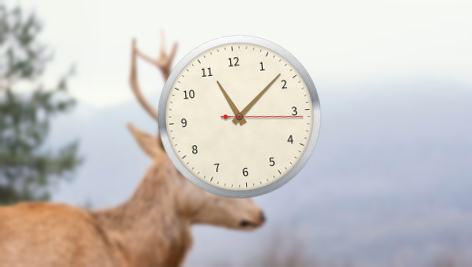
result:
11,08,16
